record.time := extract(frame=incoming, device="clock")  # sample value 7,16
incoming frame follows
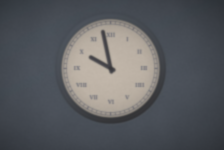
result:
9,58
